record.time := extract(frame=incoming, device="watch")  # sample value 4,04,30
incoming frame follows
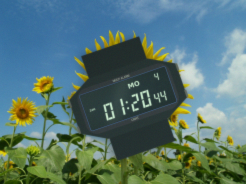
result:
1,20,44
